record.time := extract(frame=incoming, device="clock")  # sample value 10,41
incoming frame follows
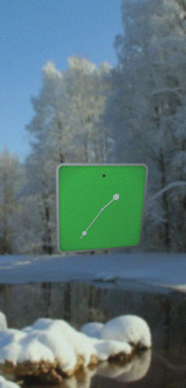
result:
1,36
